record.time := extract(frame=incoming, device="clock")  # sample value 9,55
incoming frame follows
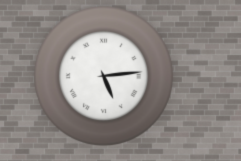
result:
5,14
